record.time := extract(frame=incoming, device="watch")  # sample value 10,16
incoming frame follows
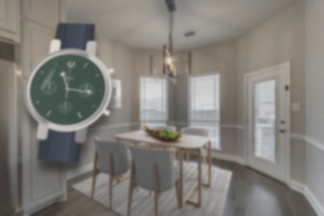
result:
11,16
